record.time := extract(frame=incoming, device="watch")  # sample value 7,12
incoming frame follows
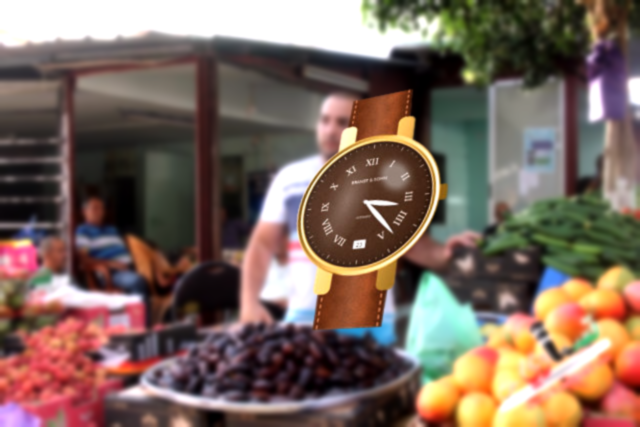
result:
3,23
